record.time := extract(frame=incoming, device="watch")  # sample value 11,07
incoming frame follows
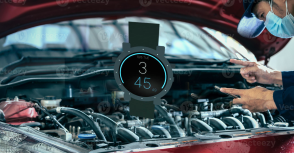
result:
3,45
